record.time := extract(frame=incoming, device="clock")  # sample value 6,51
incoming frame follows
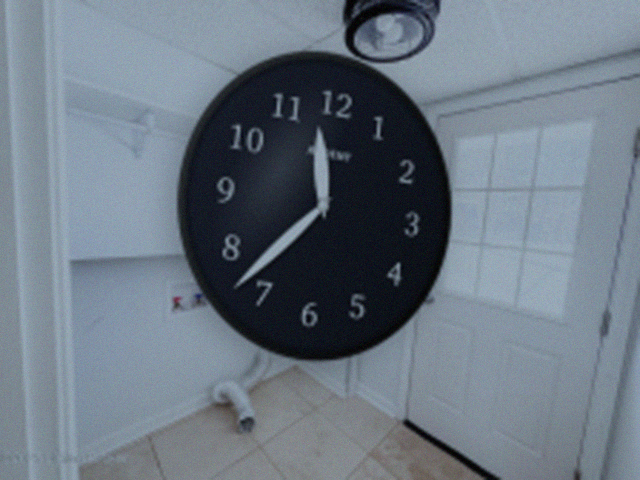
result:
11,37
